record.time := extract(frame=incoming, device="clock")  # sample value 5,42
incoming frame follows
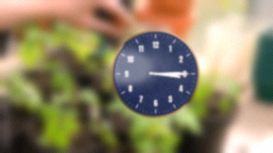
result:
3,15
